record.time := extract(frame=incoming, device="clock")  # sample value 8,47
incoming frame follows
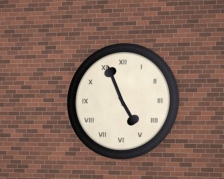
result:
4,56
